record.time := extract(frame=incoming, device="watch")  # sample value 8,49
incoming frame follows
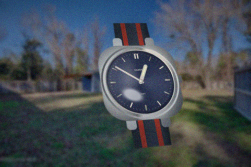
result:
12,51
